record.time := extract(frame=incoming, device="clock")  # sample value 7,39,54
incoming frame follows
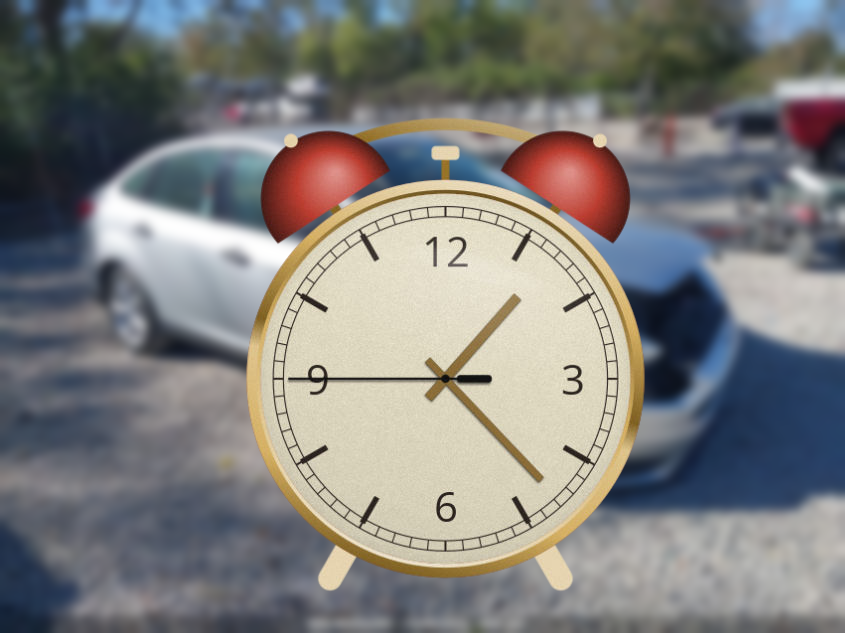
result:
1,22,45
